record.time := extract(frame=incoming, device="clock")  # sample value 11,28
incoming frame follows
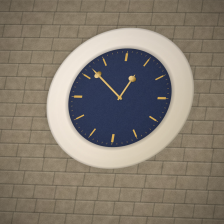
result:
12,52
